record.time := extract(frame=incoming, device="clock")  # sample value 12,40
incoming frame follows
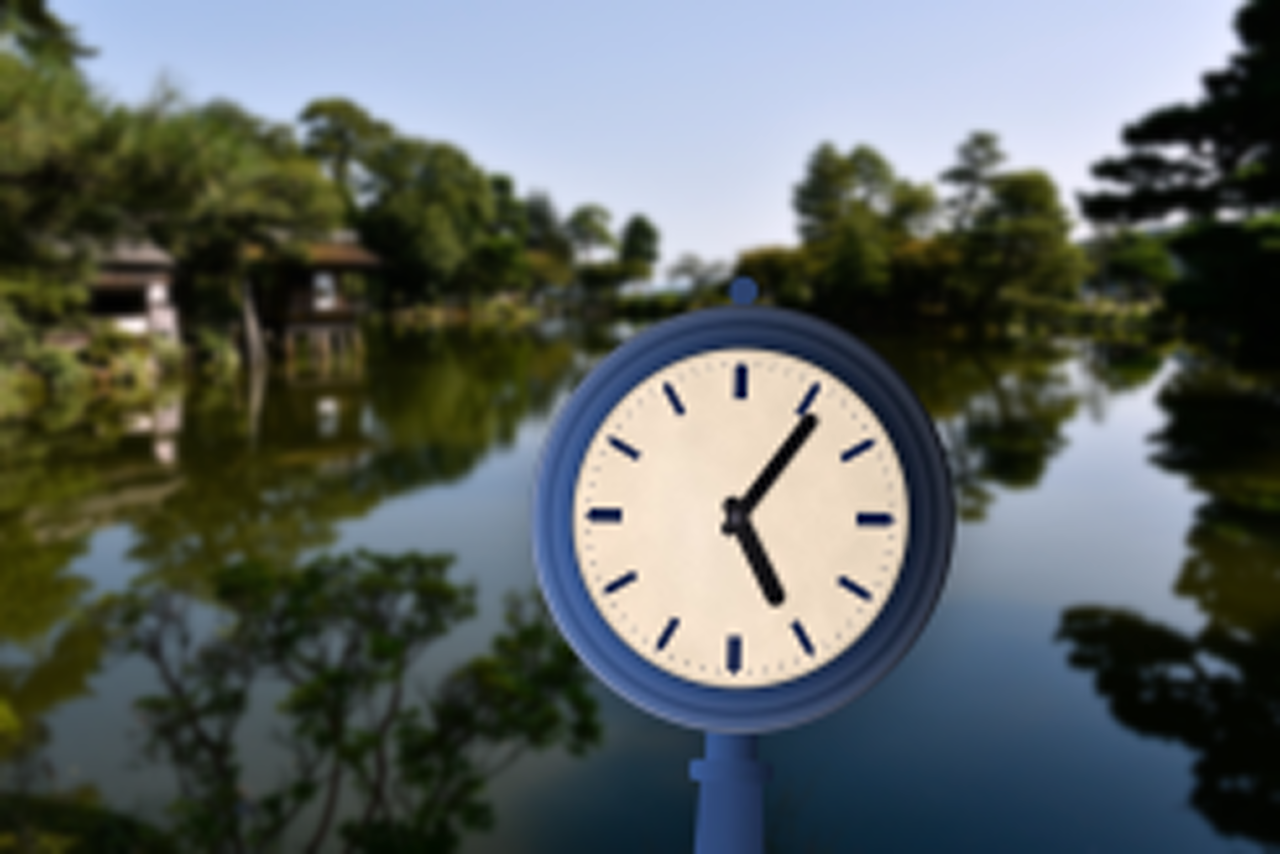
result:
5,06
